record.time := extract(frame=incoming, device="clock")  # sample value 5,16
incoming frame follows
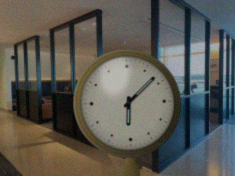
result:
6,08
